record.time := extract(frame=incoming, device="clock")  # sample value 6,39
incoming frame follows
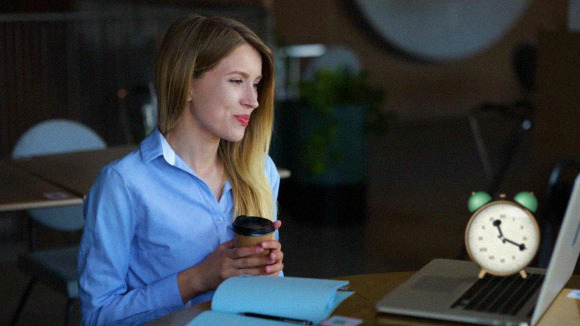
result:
11,19
